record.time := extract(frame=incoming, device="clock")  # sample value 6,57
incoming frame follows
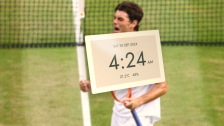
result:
4,24
